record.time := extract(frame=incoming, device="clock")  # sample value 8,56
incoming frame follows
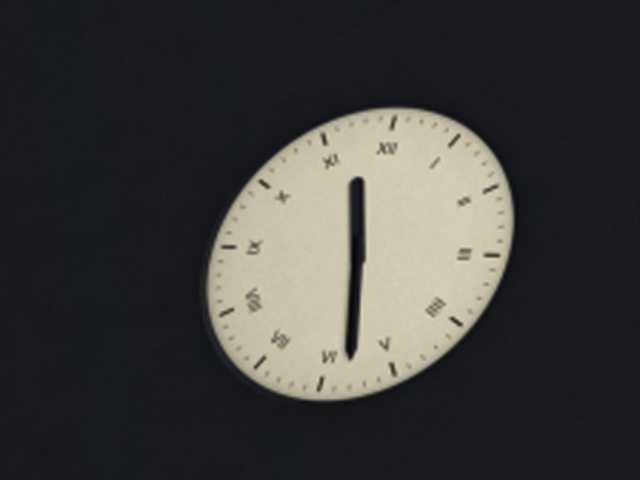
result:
11,28
